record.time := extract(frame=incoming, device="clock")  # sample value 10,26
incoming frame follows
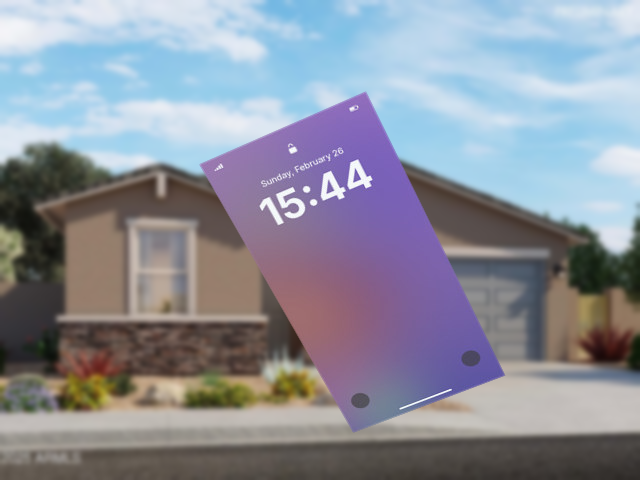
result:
15,44
